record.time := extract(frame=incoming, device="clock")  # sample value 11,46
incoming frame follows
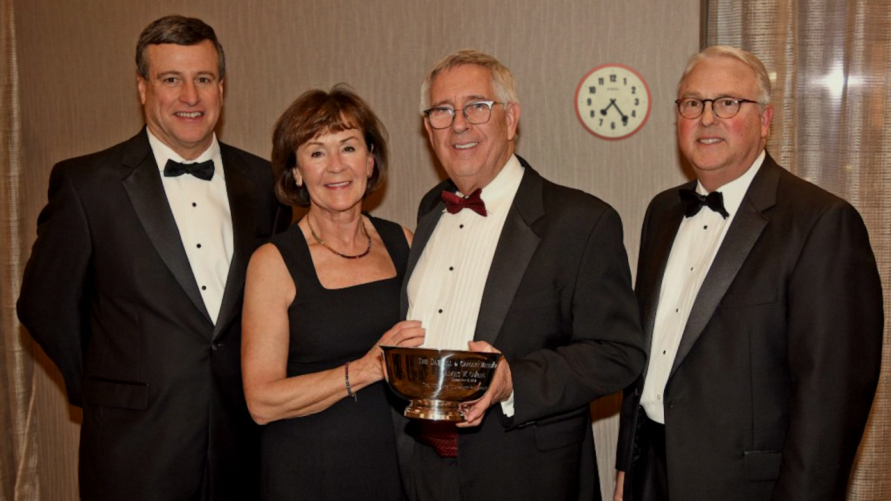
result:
7,24
